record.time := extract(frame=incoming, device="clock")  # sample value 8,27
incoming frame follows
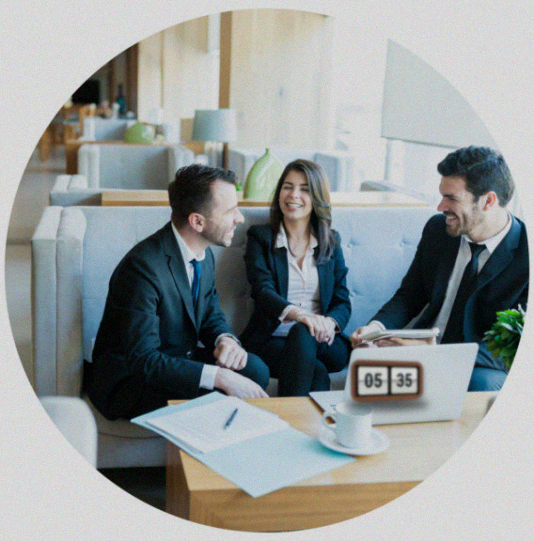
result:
5,35
